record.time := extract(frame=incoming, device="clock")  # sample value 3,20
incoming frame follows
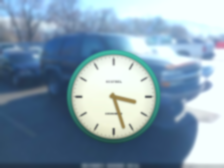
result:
3,27
